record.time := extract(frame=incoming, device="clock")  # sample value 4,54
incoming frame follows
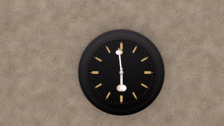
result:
5,59
